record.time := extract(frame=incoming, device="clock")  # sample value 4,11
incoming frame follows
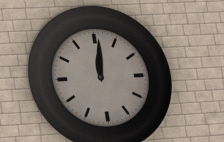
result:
12,01
